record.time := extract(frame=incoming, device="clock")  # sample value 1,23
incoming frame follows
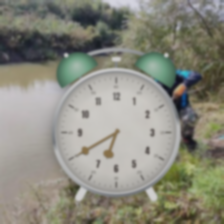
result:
6,40
